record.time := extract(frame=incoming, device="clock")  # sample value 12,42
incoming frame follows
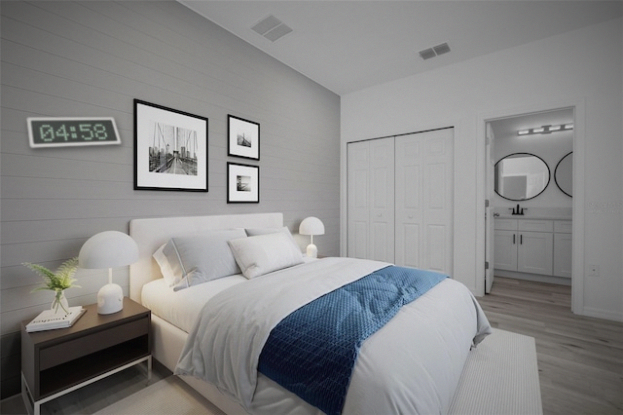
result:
4,58
